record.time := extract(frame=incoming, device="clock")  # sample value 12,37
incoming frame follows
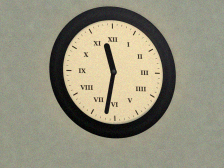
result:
11,32
